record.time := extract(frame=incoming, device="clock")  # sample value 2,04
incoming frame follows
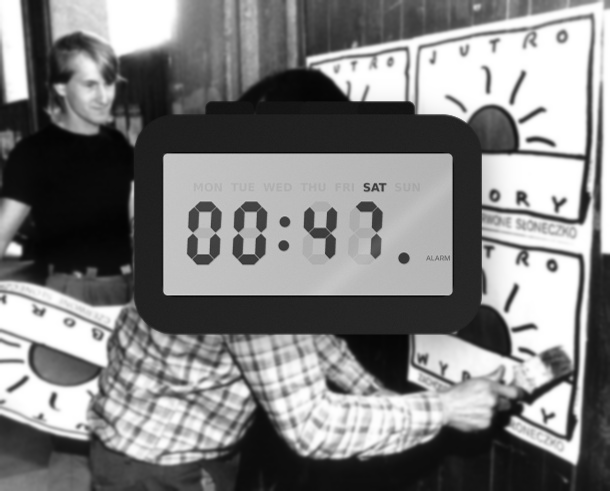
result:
0,47
